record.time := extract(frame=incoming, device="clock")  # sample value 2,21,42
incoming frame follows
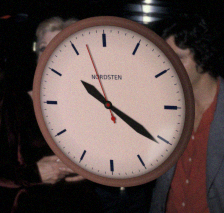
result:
10,20,57
